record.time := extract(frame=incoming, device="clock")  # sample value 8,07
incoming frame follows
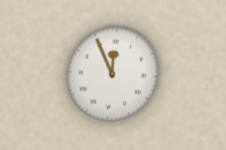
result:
11,55
